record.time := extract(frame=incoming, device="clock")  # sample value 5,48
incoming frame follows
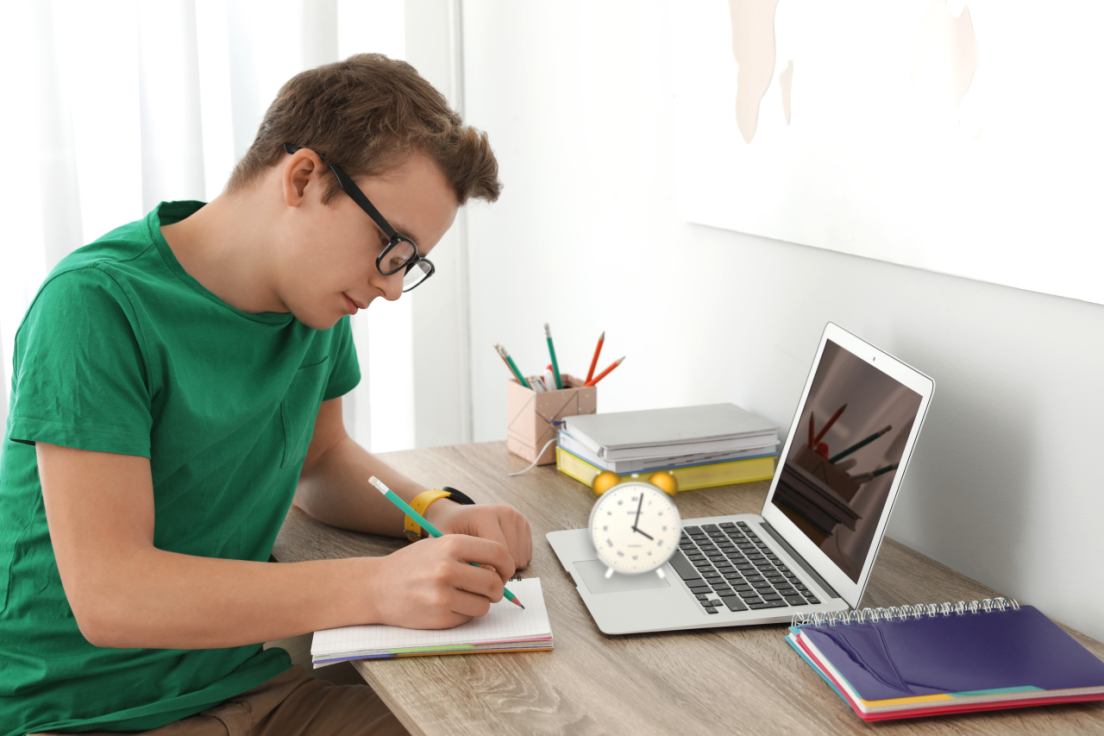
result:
4,02
